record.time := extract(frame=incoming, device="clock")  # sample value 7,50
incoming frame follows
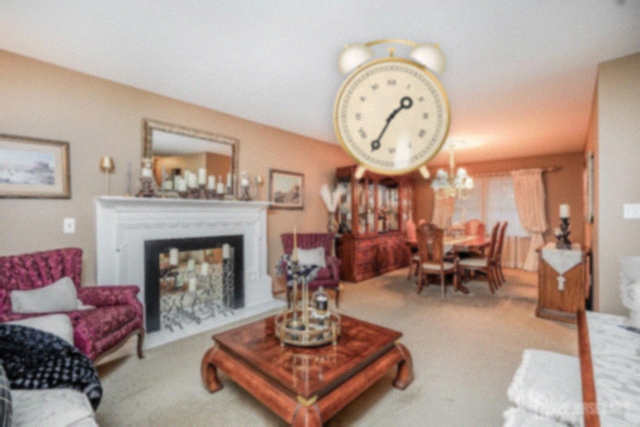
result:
1,35
